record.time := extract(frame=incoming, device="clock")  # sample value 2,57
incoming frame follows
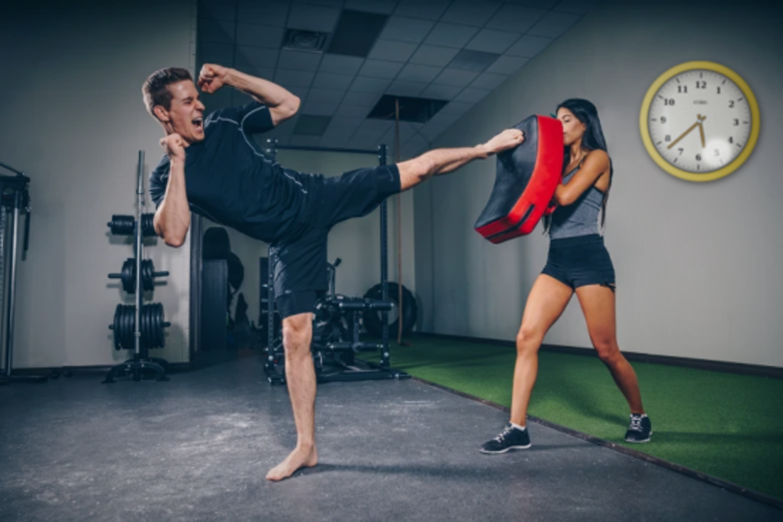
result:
5,38
